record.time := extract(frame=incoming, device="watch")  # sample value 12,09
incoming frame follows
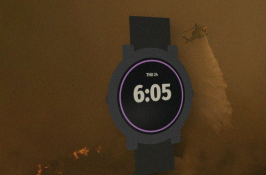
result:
6,05
